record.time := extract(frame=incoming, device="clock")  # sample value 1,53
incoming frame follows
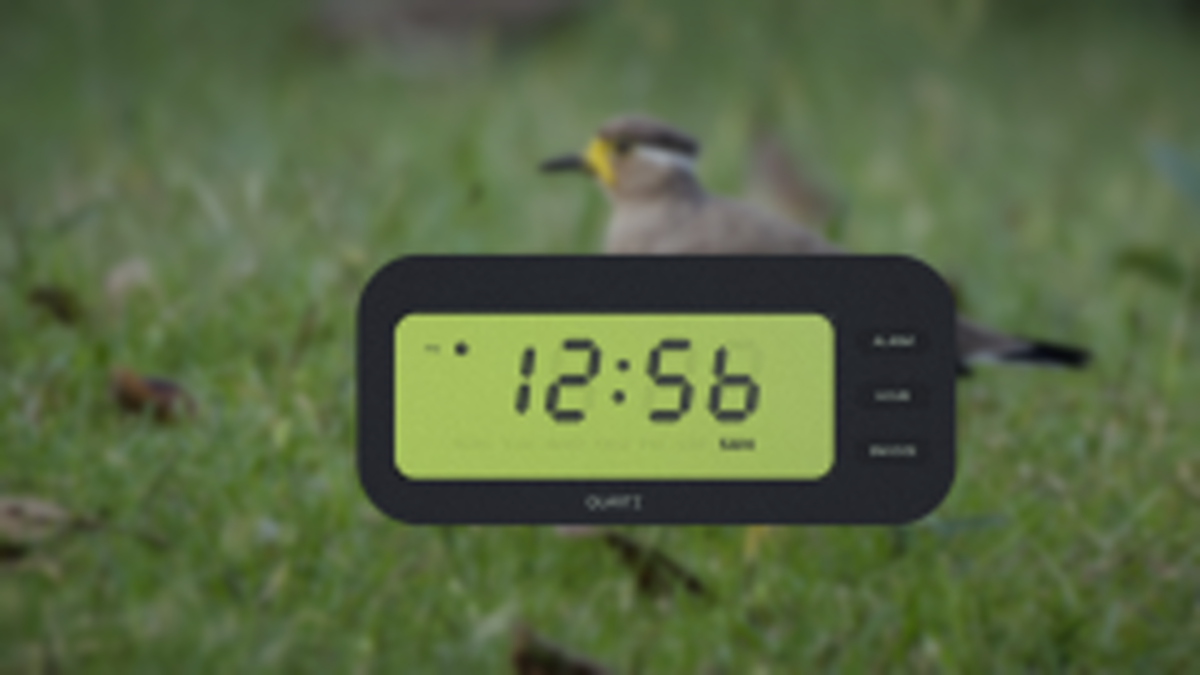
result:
12,56
